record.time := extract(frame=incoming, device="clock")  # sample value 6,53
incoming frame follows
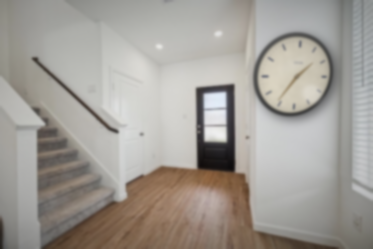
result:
1,36
